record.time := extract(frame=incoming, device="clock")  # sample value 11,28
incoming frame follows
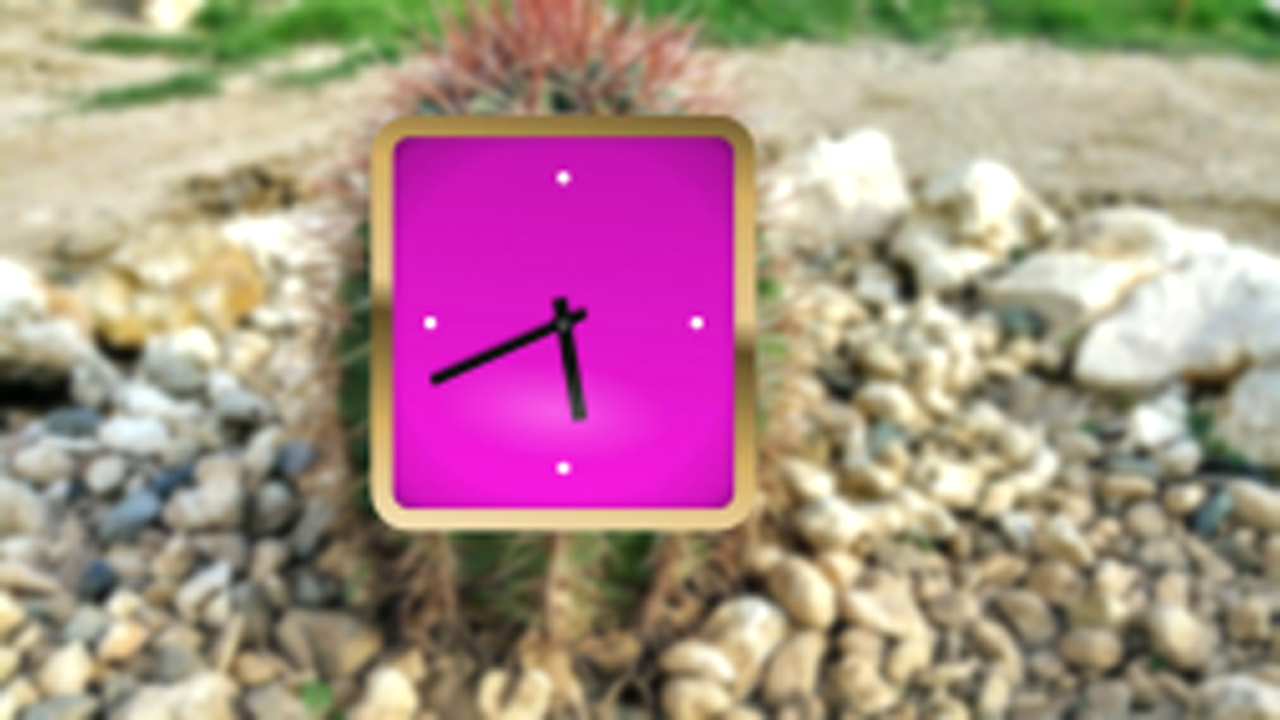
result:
5,41
